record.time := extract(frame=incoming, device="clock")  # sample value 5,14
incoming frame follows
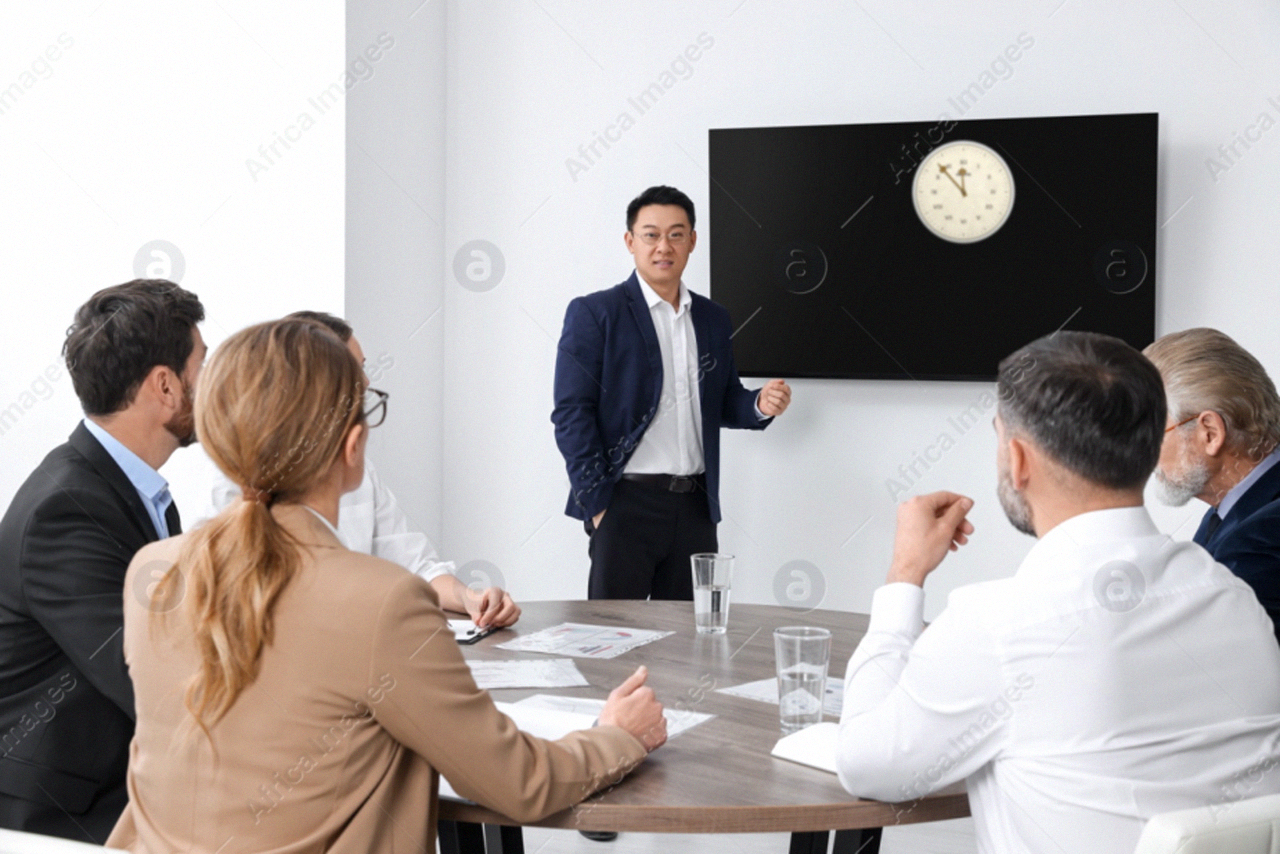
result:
11,53
